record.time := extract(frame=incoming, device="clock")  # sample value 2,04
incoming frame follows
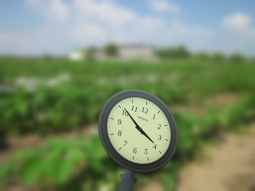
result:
3,51
